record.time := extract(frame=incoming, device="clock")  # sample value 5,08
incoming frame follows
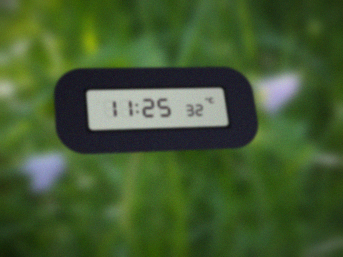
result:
11,25
